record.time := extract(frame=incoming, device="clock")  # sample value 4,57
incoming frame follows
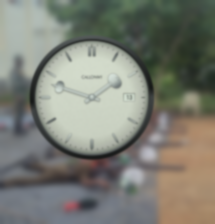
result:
1,48
